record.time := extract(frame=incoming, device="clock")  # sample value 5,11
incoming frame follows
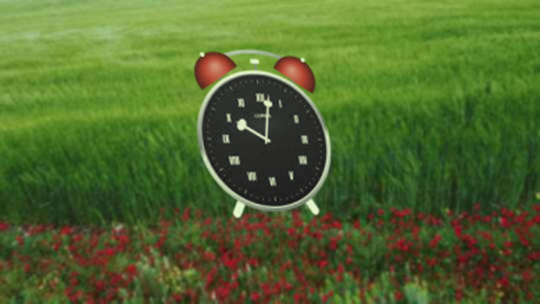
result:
10,02
